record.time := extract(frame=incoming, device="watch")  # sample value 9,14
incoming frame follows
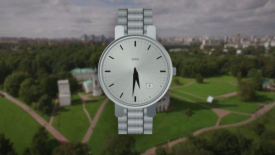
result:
5,31
